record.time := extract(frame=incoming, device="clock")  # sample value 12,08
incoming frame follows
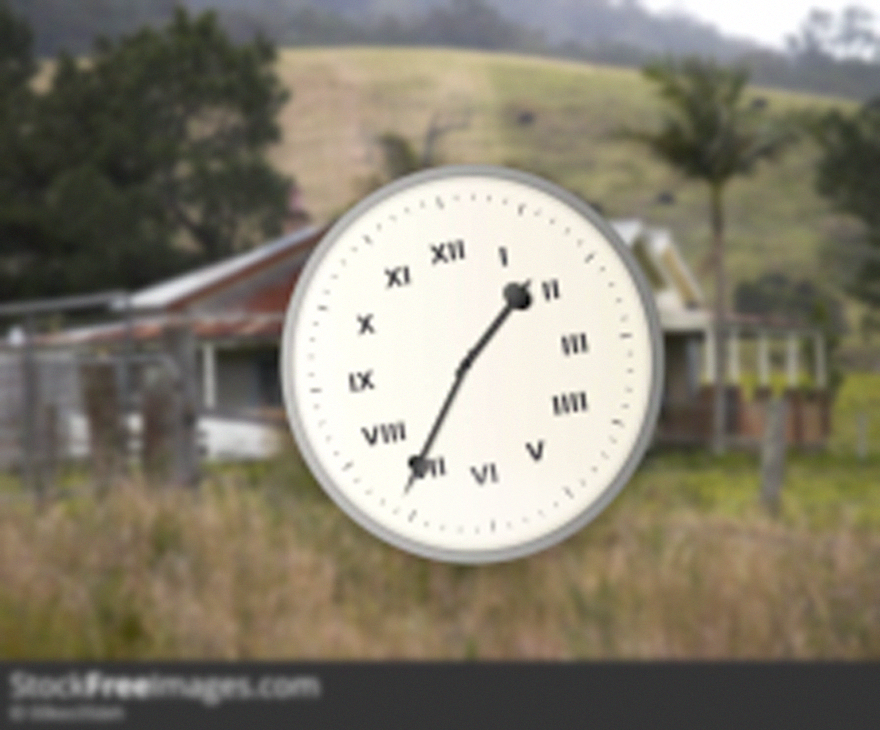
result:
1,36
